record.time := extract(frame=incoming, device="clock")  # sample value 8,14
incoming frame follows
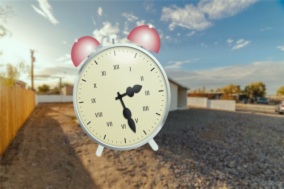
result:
2,27
